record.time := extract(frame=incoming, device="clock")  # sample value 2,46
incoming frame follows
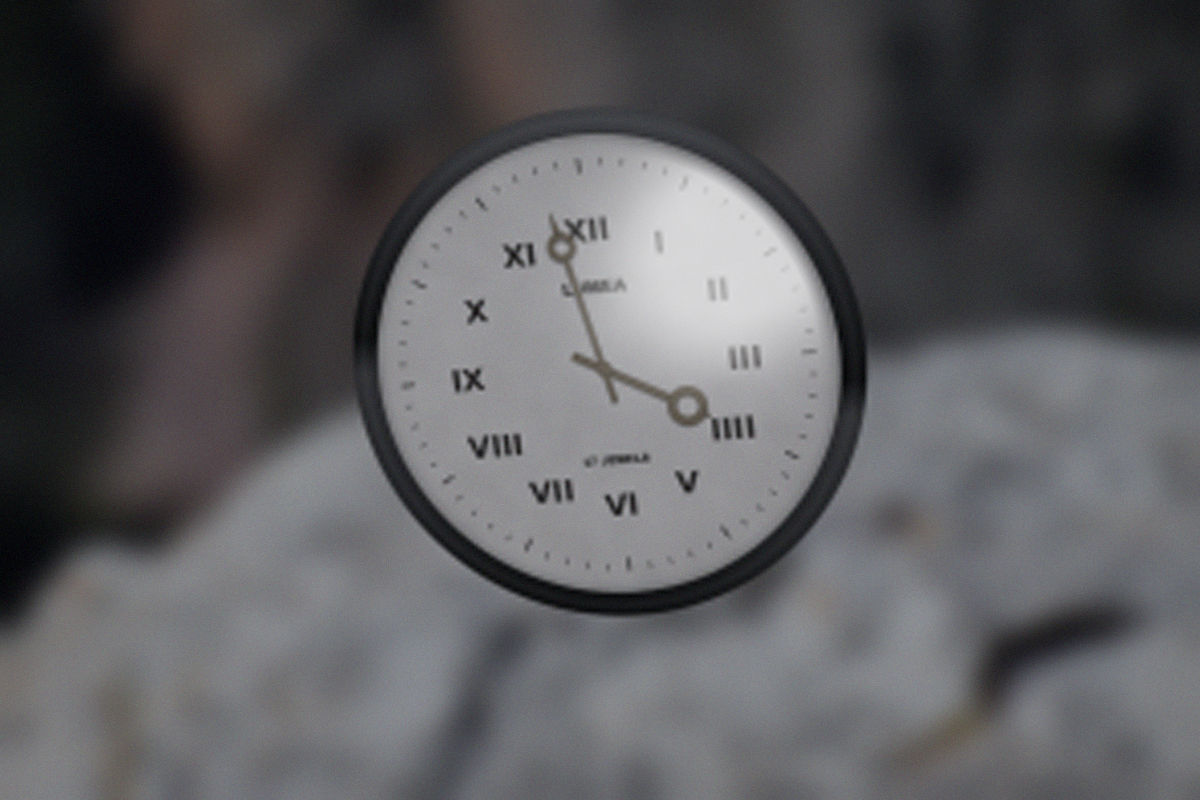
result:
3,58
